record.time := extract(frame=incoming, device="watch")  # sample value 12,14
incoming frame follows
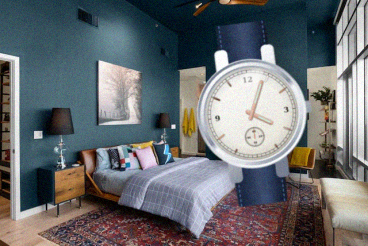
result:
4,04
